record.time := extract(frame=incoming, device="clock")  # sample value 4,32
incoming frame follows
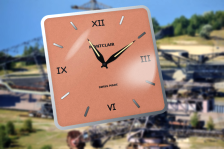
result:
11,10
